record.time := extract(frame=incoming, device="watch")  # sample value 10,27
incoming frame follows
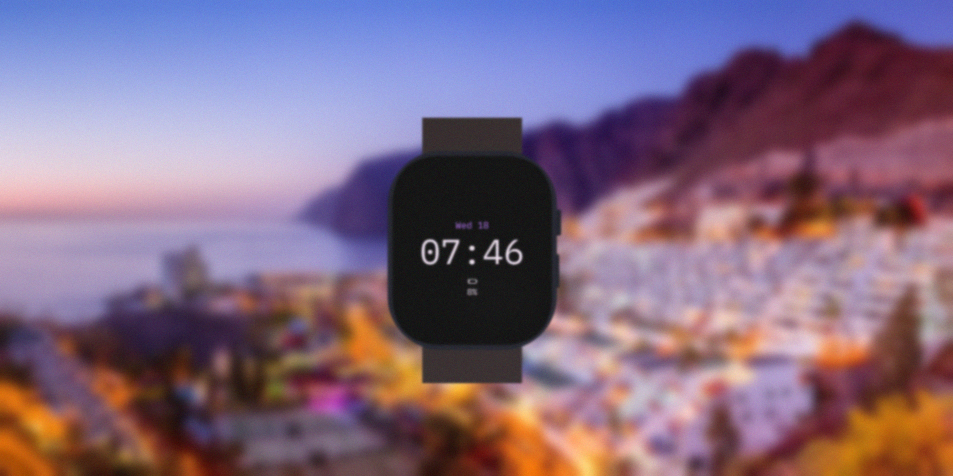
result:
7,46
